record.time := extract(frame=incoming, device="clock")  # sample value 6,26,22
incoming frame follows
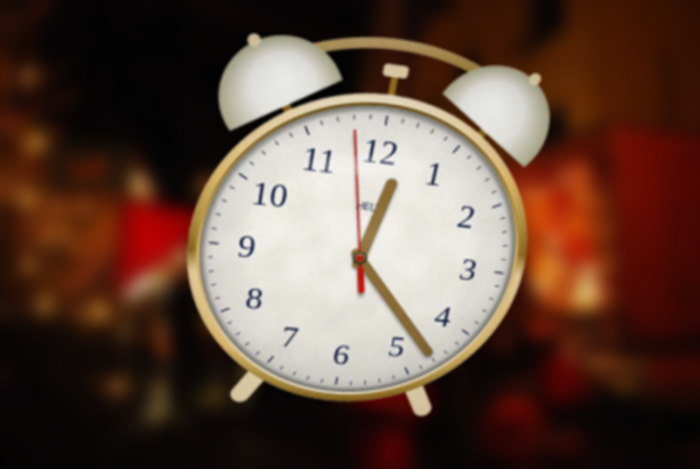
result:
12,22,58
